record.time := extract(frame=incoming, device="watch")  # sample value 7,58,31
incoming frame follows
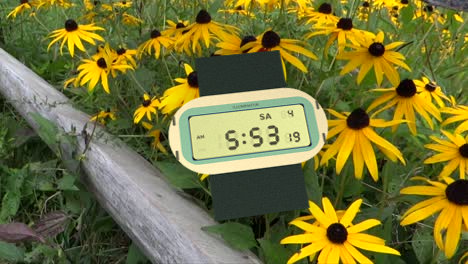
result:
5,53,19
